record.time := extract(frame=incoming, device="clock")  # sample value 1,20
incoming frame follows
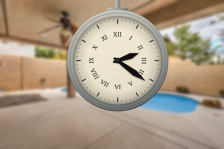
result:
2,21
